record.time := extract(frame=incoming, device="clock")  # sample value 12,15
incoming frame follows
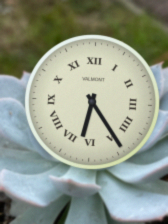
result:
6,24
